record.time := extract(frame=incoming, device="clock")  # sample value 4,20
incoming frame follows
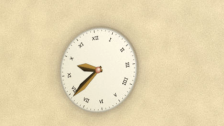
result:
9,39
